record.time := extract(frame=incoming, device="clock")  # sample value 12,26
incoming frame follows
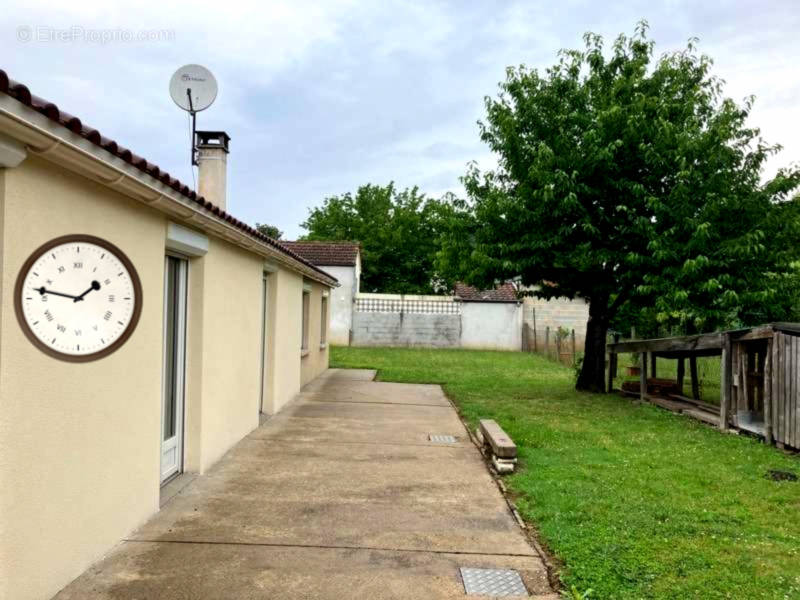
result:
1,47
